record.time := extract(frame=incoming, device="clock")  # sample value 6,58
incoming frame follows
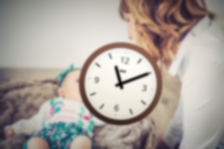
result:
11,10
